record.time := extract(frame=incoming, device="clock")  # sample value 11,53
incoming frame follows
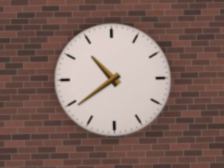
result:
10,39
